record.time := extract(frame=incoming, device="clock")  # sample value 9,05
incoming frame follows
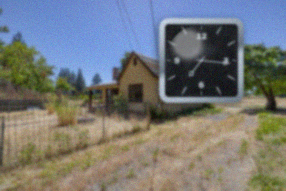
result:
7,16
